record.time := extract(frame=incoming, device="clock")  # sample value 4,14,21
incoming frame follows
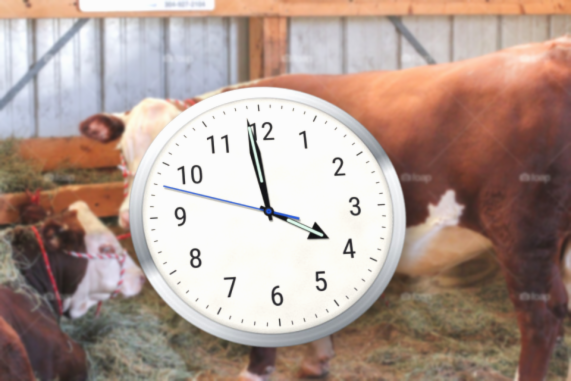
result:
3,58,48
